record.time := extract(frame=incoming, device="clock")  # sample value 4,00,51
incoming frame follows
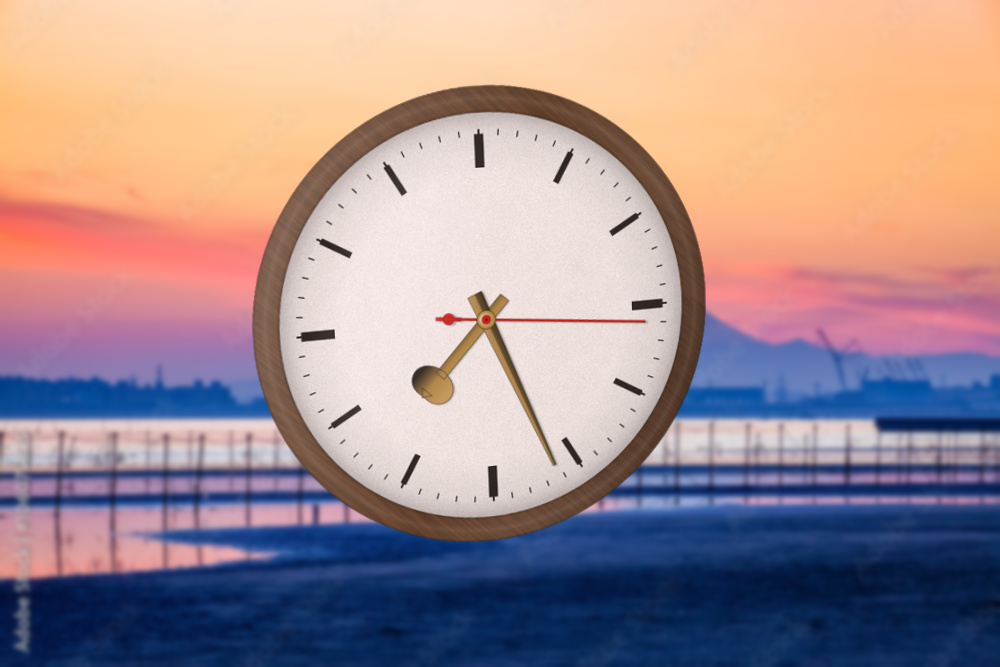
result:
7,26,16
